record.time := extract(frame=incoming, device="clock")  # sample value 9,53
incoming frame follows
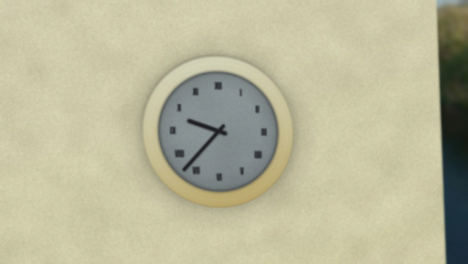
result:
9,37
